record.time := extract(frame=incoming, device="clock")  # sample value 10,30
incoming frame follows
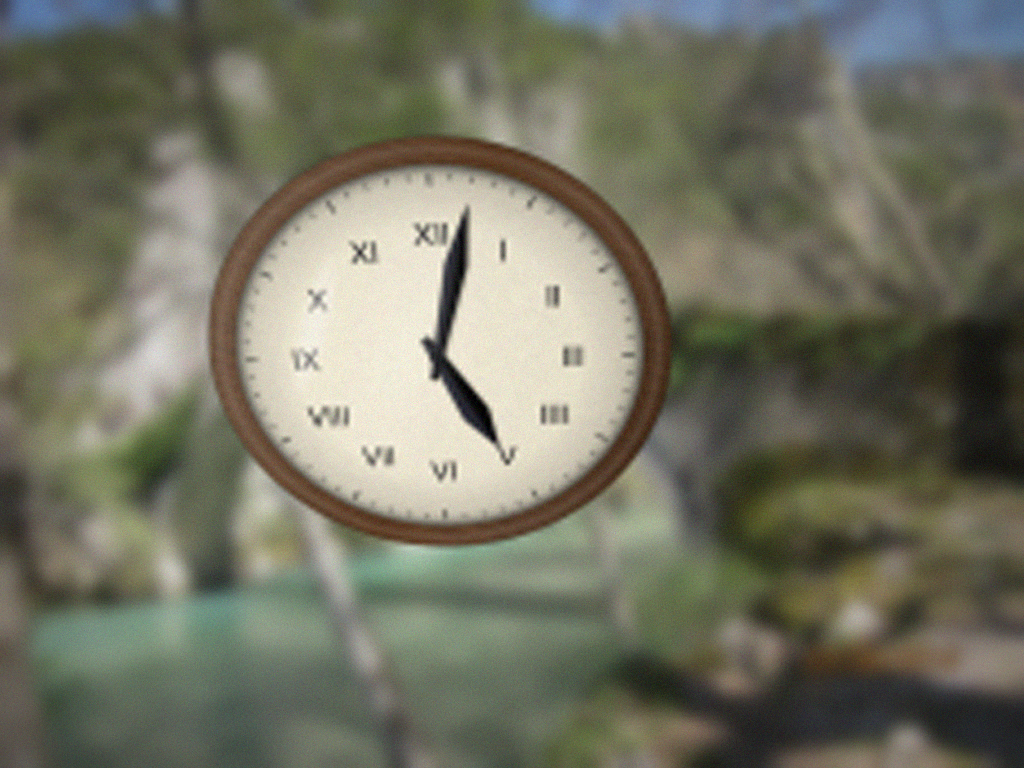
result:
5,02
